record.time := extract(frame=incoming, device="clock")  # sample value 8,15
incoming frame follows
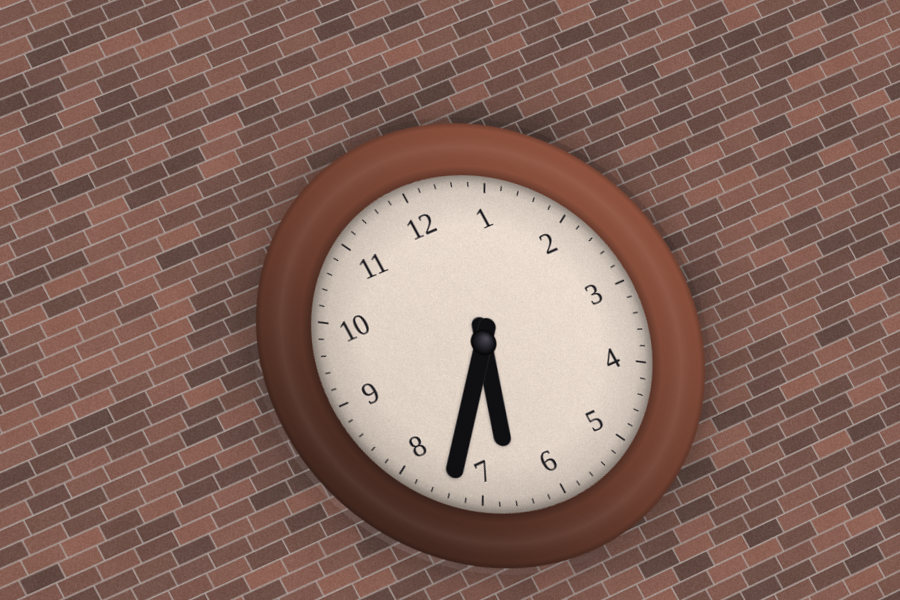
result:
6,37
